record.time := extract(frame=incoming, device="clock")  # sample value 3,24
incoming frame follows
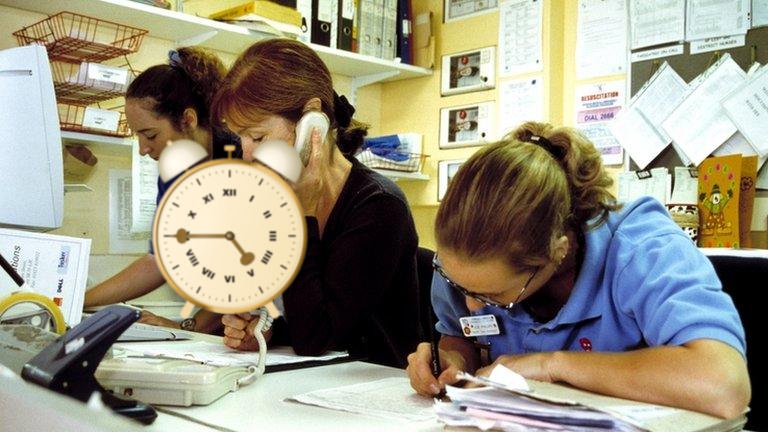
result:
4,45
